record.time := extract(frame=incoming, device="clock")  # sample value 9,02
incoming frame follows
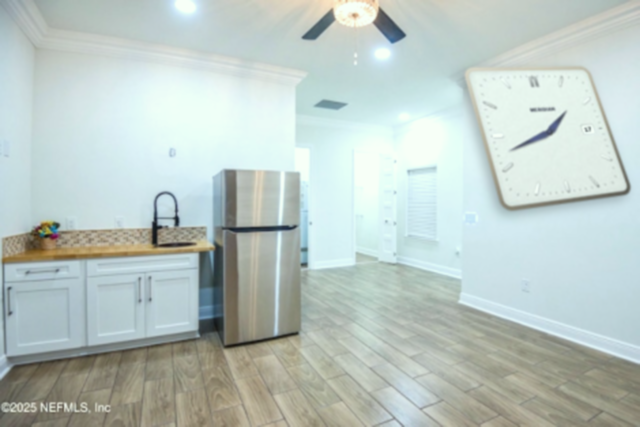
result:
1,42
